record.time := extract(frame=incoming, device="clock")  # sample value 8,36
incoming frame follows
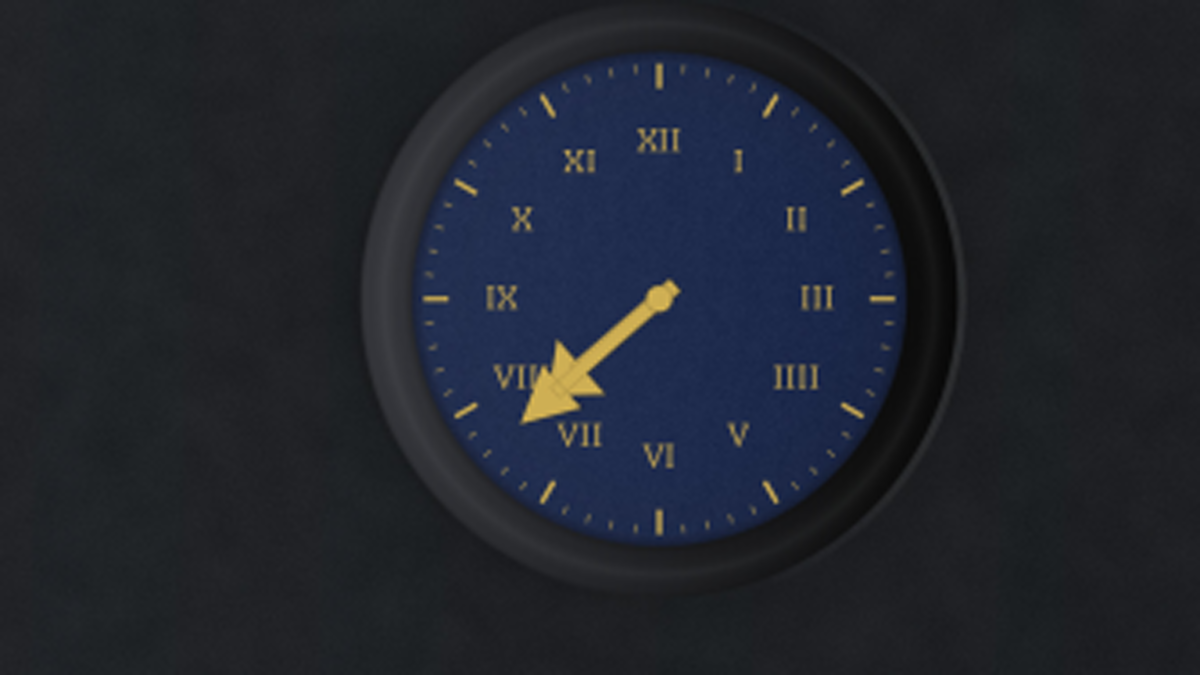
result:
7,38
